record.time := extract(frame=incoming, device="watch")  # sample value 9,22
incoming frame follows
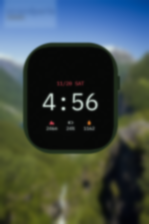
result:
4,56
